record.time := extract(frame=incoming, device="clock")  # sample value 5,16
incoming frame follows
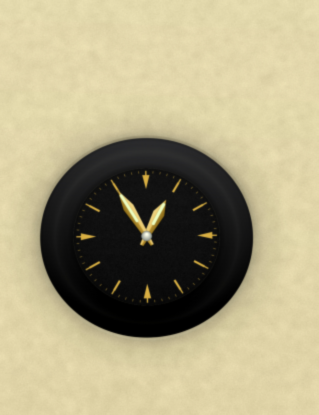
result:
12,55
